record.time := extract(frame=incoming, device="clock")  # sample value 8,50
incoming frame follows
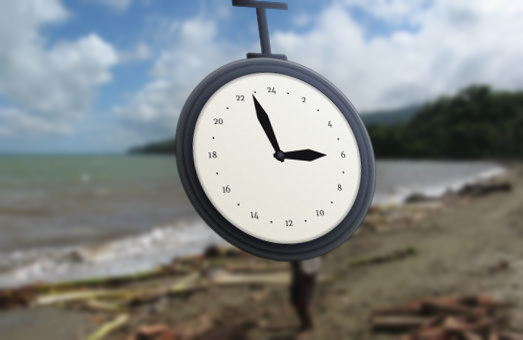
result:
5,57
